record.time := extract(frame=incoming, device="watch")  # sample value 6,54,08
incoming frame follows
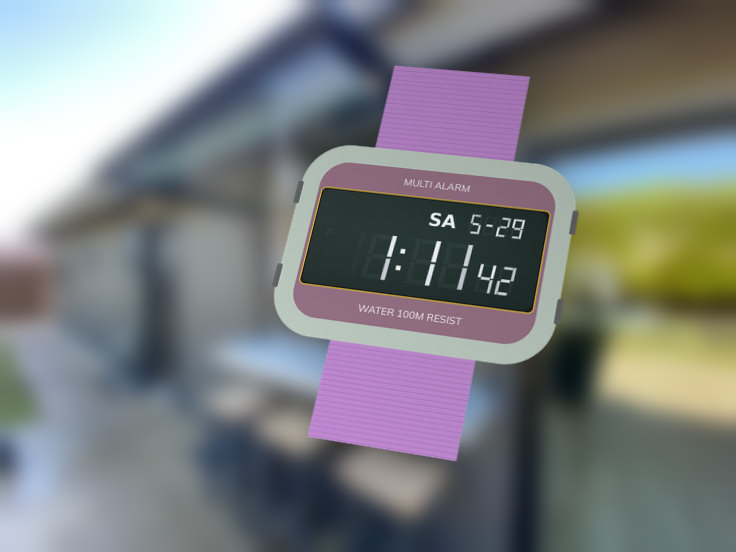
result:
1,11,42
